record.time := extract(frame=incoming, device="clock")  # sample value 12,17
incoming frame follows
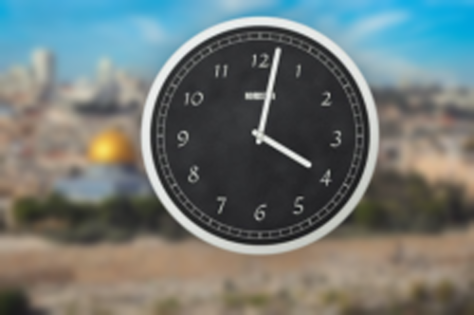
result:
4,02
